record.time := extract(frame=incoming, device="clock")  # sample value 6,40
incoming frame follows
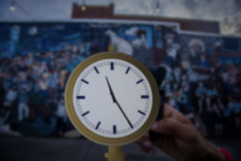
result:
11,25
